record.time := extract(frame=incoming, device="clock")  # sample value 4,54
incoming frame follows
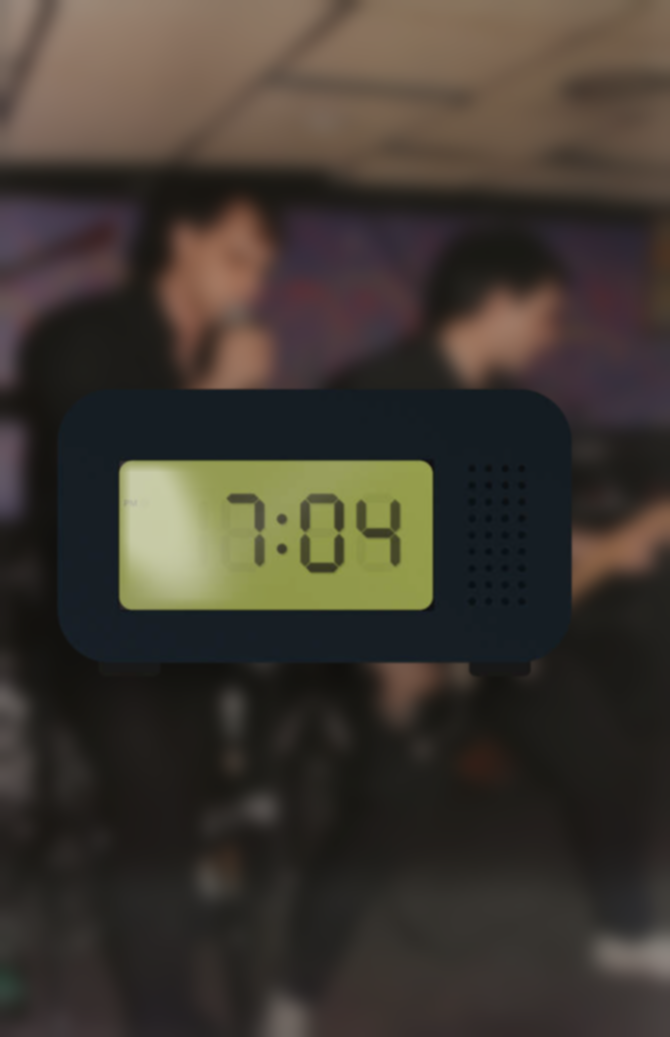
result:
7,04
